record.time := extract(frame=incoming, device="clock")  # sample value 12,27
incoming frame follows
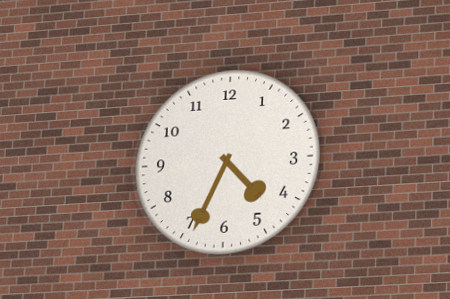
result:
4,34
